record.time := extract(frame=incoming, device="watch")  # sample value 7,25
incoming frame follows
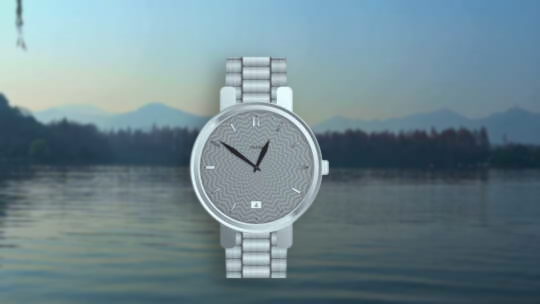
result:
12,51
